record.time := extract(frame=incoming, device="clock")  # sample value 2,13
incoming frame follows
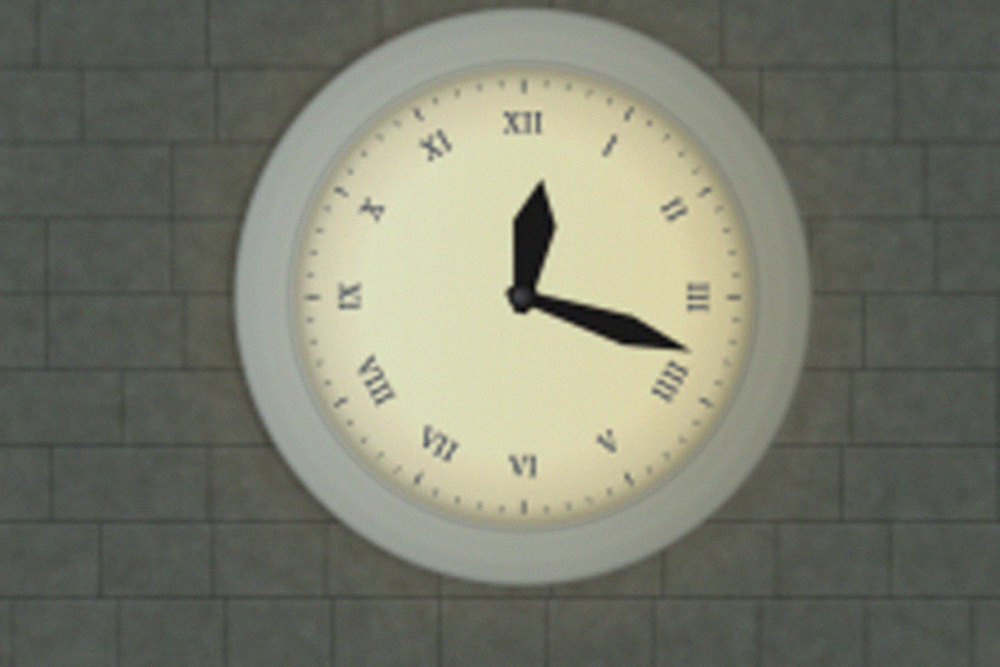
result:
12,18
